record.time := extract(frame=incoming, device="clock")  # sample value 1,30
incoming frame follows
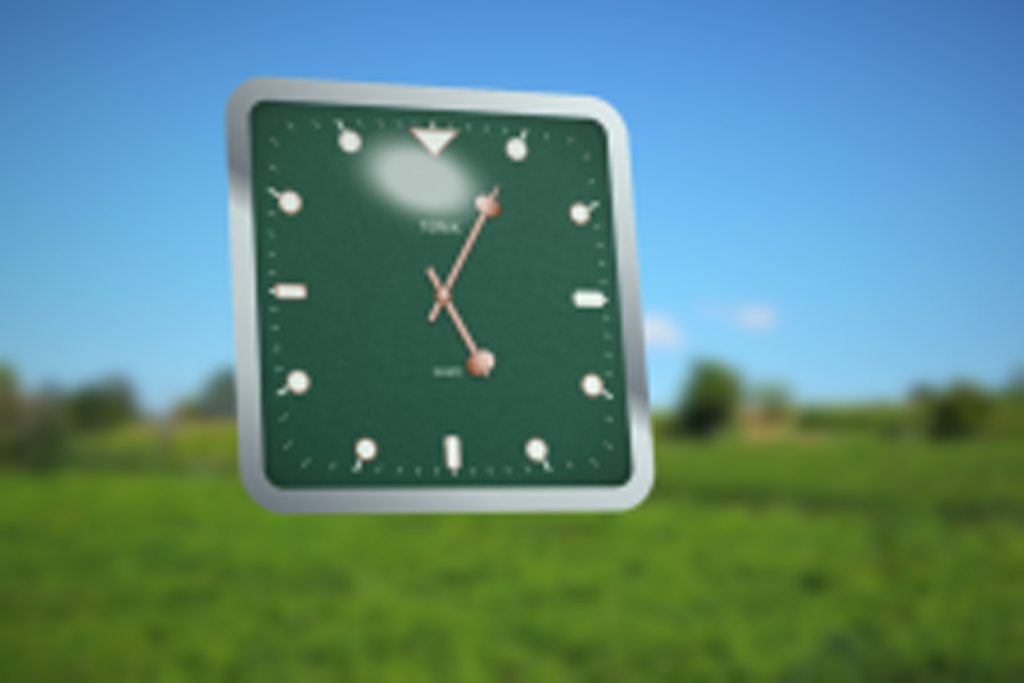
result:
5,05
